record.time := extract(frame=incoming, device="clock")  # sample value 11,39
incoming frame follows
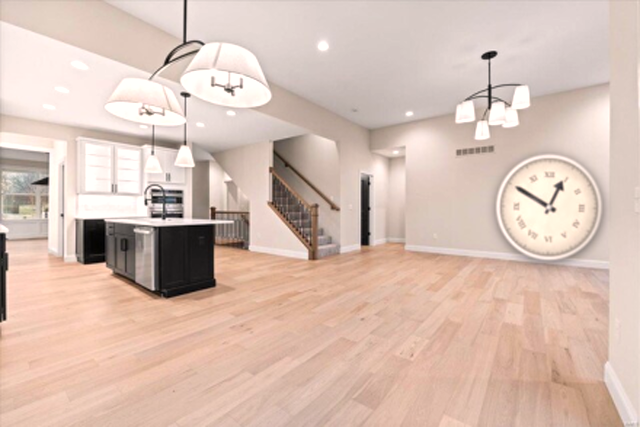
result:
12,50
